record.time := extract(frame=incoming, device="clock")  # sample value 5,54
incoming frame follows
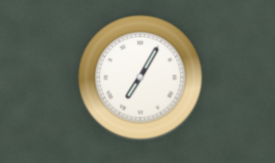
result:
7,05
